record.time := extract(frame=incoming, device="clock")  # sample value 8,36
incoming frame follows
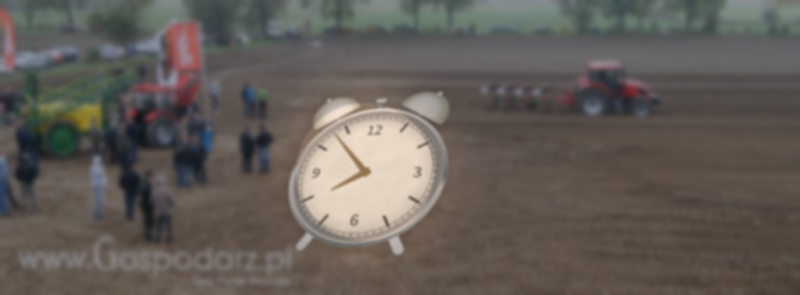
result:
7,53
